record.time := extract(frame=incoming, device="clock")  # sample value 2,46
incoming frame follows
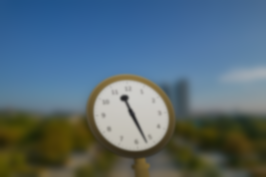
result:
11,27
